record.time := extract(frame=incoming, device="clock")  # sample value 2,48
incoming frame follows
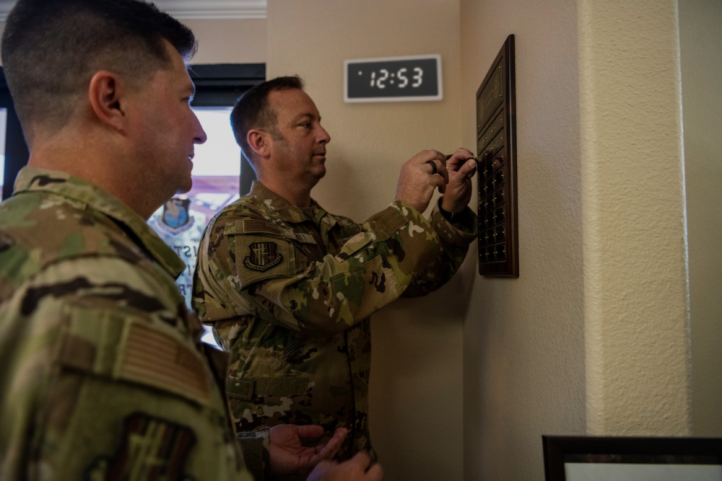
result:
12,53
